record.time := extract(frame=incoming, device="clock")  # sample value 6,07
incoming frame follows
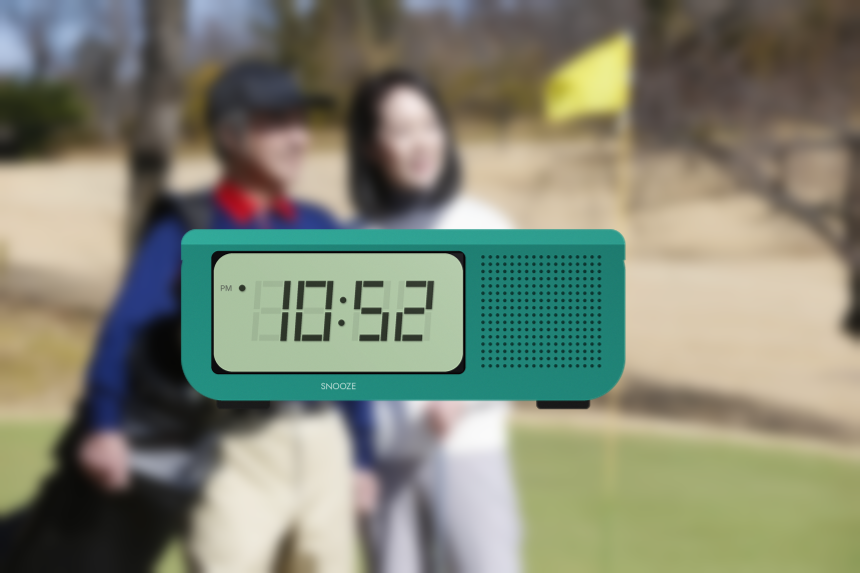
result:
10,52
